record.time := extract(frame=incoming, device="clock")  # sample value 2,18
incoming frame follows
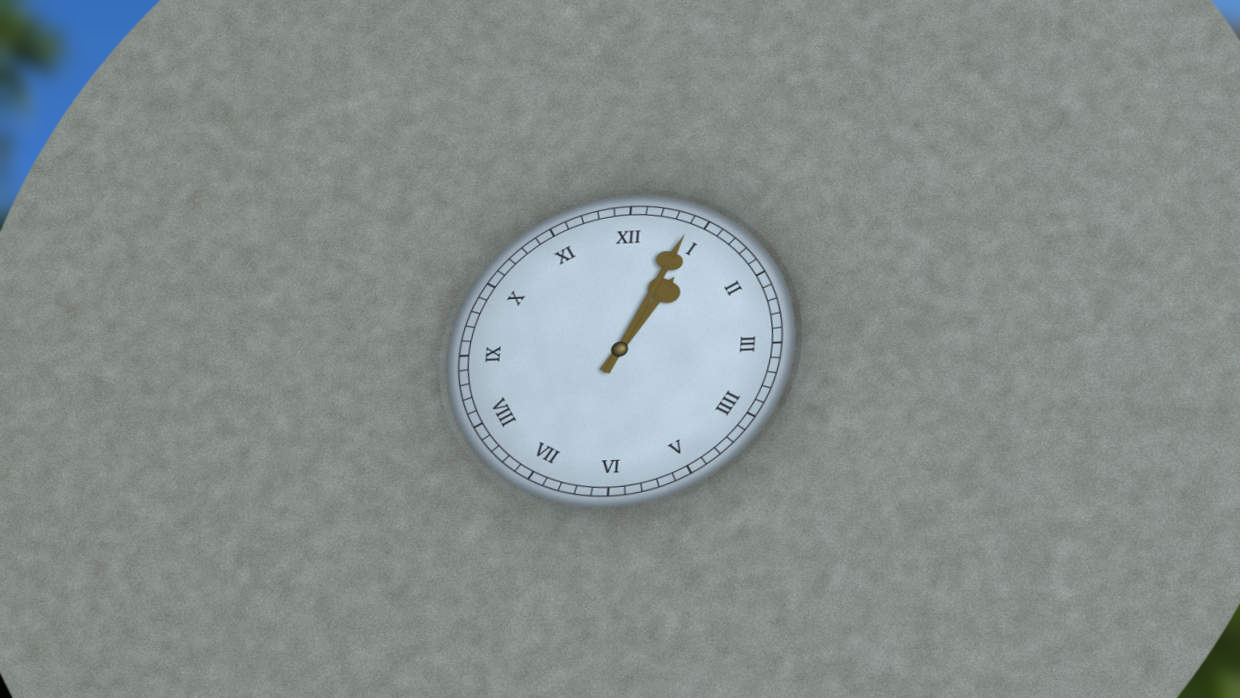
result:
1,04
